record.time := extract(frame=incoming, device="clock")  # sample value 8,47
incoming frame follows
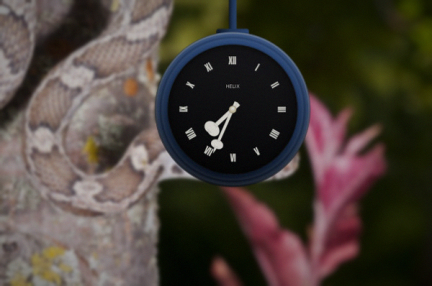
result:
7,34
